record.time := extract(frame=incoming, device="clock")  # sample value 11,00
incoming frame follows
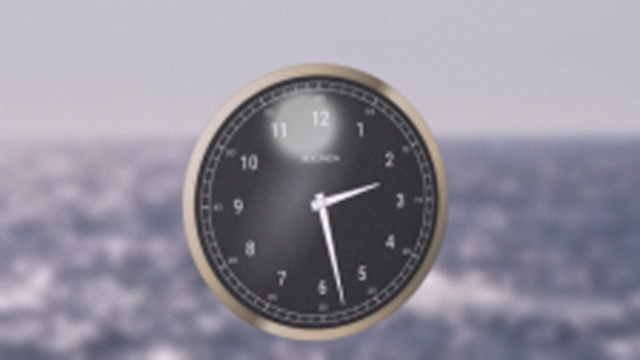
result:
2,28
